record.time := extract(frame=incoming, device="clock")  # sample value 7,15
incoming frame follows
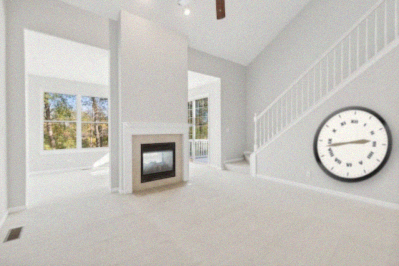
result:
2,43
